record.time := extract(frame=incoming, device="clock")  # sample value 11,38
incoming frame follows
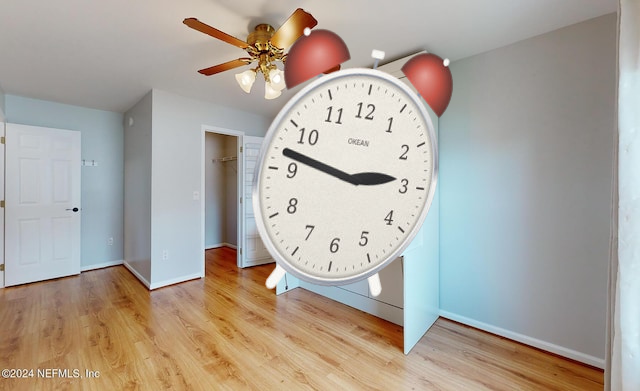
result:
2,47
